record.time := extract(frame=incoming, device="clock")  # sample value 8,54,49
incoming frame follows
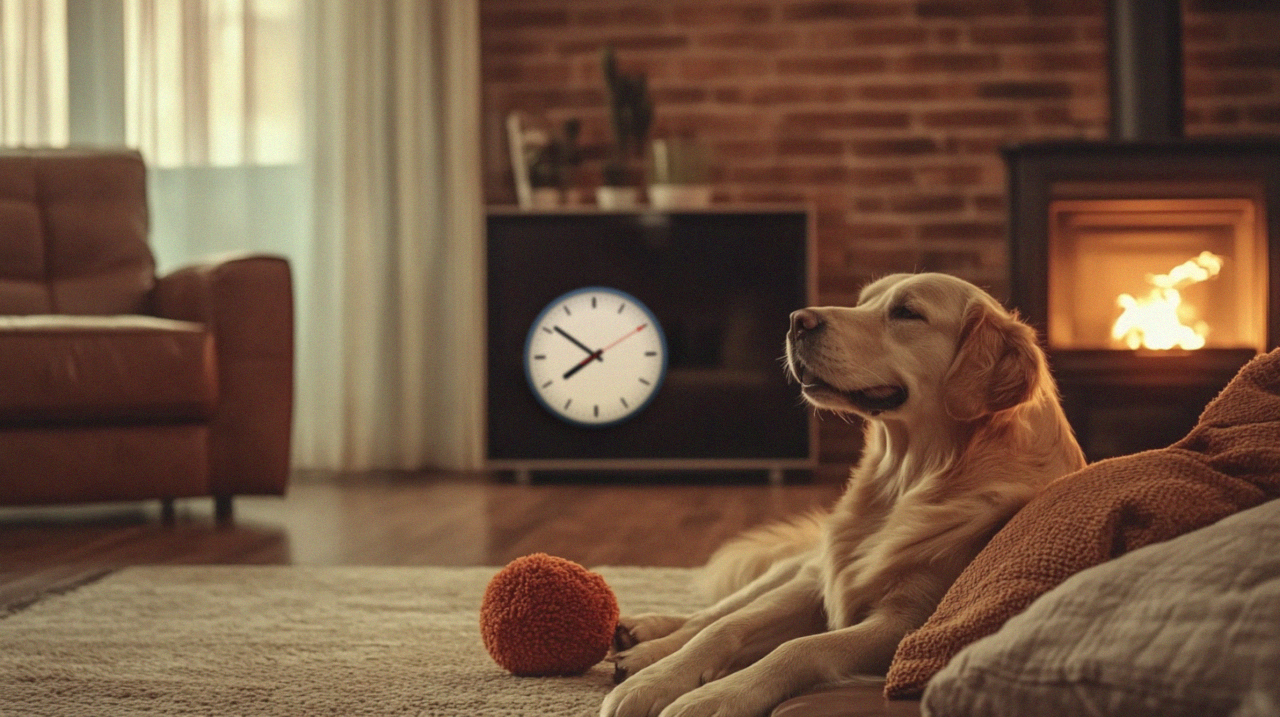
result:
7,51,10
